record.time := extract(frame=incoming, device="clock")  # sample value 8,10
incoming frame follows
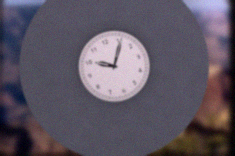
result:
10,06
